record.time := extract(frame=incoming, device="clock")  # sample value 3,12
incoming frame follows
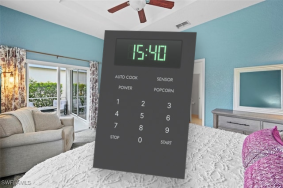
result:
15,40
